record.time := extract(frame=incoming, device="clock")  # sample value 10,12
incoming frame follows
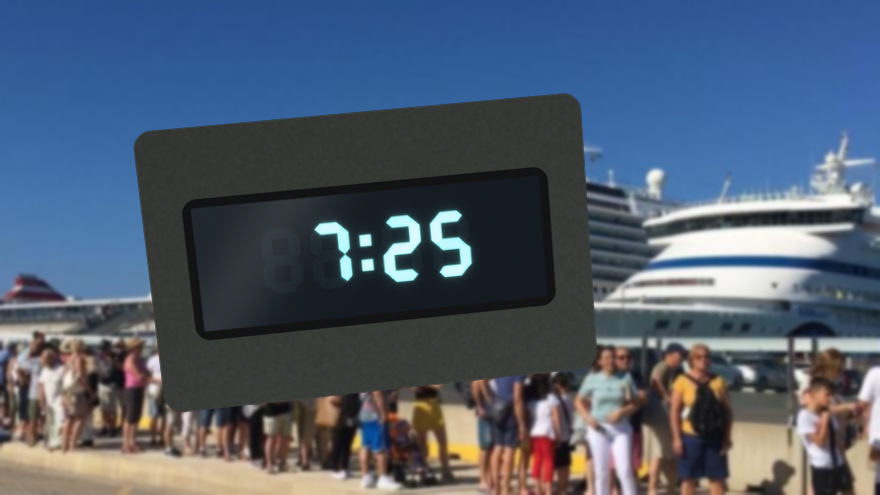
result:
7,25
